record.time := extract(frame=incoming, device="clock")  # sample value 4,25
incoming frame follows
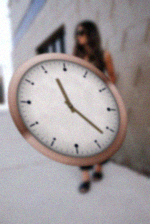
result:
11,22
